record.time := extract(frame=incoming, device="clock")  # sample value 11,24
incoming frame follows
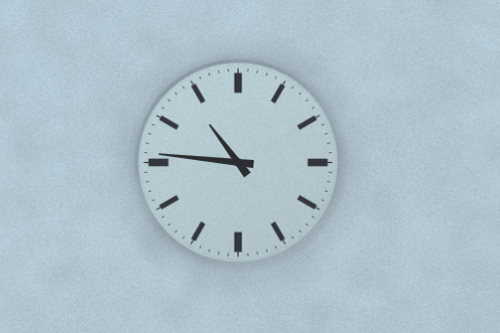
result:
10,46
